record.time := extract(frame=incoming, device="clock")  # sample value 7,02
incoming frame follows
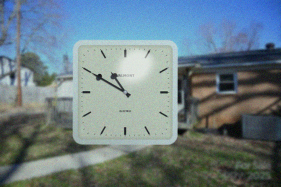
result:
10,50
